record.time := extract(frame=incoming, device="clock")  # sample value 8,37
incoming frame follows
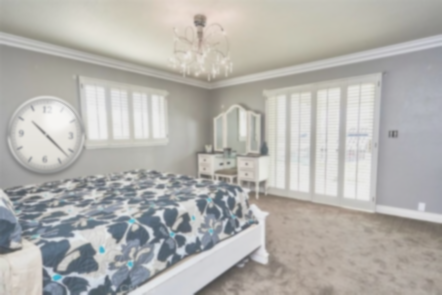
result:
10,22
